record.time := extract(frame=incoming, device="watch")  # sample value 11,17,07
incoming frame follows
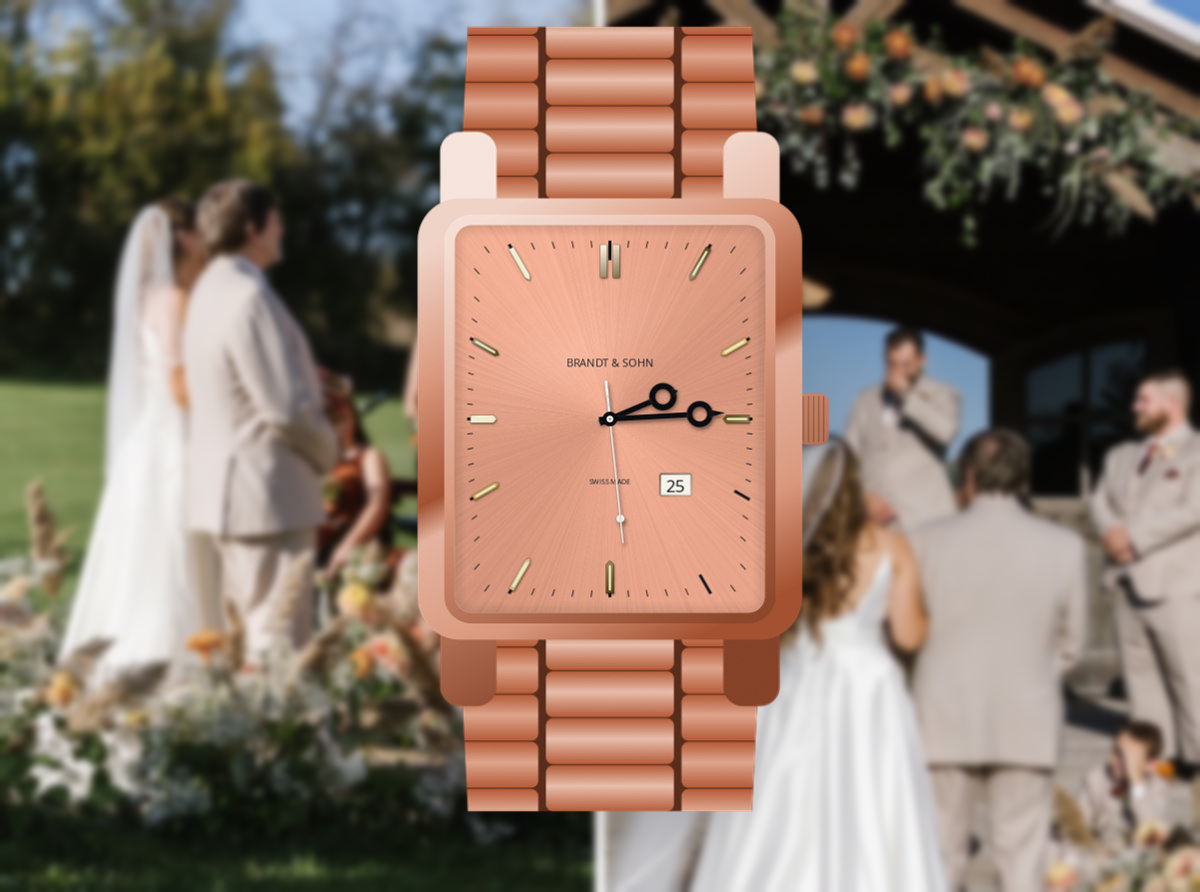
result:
2,14,29
